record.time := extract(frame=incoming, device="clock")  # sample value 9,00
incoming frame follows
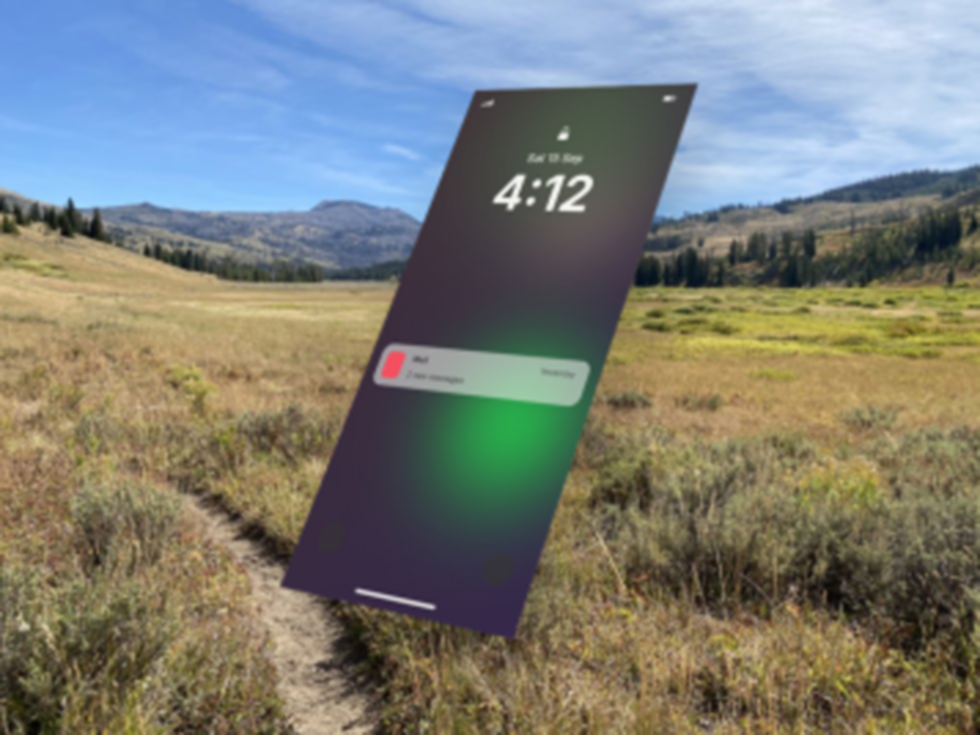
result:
4,12
